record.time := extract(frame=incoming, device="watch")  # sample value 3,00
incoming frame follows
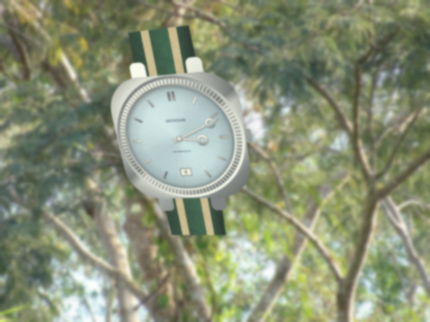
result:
3,11
